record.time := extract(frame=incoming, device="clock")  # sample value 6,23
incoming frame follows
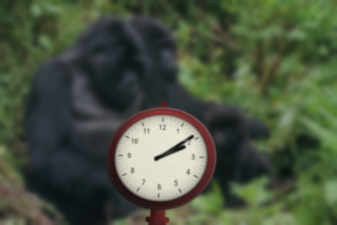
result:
2,09
